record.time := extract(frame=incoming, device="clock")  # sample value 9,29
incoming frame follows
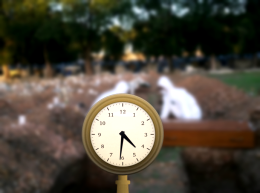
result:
4,31
